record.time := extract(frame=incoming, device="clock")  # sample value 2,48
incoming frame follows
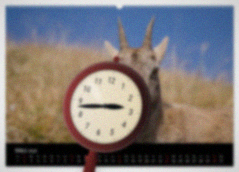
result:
2,43
